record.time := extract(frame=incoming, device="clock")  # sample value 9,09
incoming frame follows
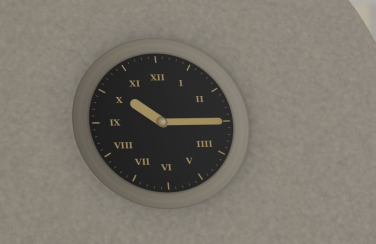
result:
10,15
